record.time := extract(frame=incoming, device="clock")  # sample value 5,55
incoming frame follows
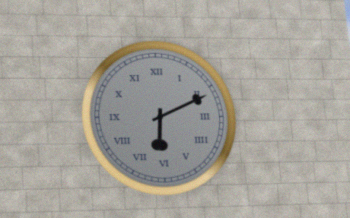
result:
6,11
